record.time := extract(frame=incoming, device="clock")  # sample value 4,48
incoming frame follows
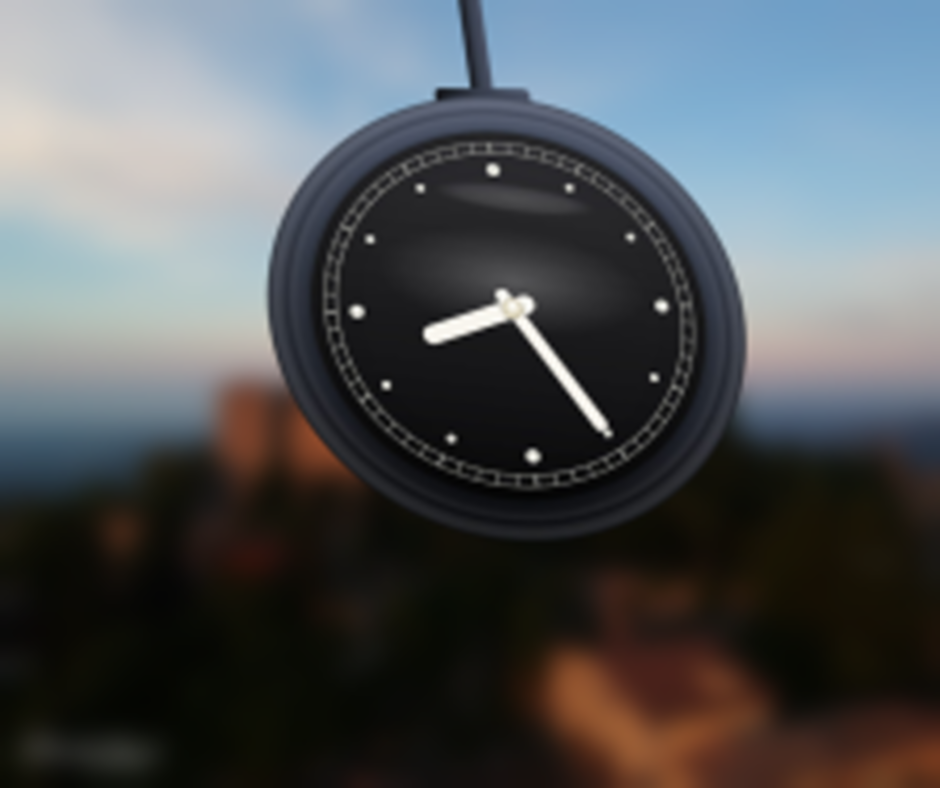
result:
8,25
